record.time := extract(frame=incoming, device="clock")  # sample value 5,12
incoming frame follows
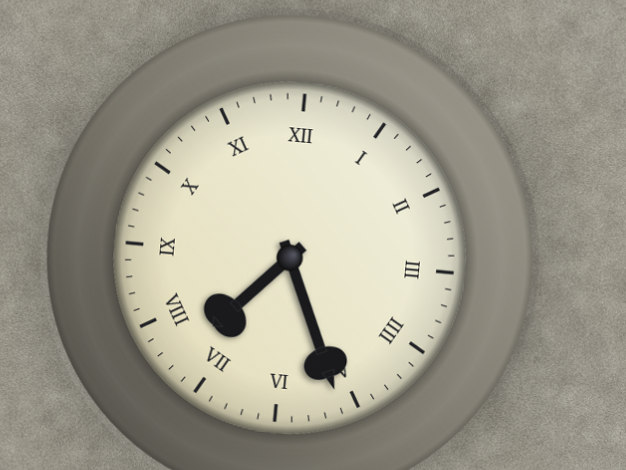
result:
7,26
